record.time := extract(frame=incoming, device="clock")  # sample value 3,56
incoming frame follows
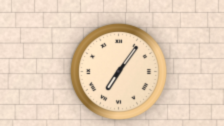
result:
7,06
